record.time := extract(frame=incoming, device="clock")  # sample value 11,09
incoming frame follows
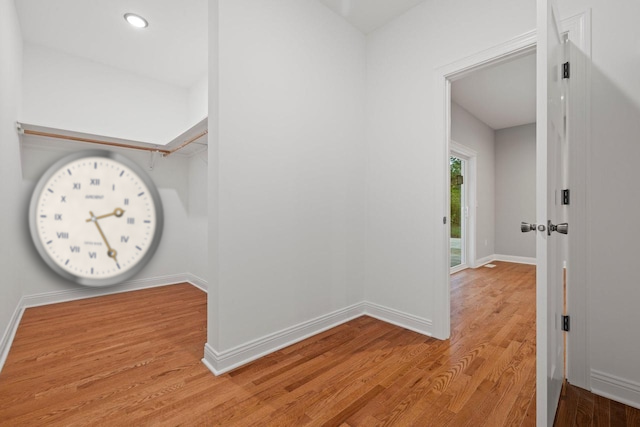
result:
2,25
